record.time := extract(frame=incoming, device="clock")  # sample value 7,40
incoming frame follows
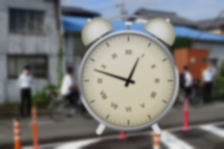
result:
12,48
